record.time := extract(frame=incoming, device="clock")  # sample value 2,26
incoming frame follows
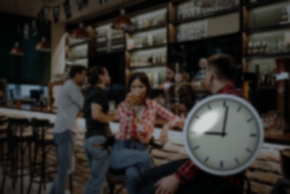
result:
9,01
